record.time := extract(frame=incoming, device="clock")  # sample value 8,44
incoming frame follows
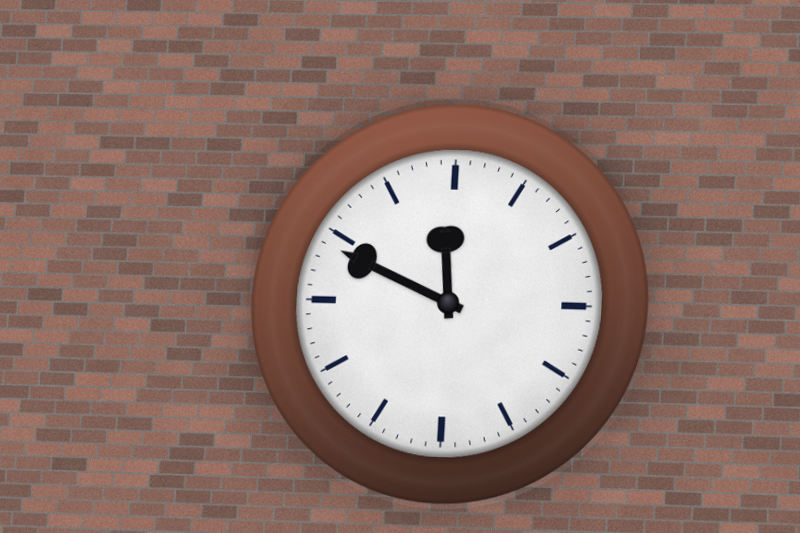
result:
11,49
